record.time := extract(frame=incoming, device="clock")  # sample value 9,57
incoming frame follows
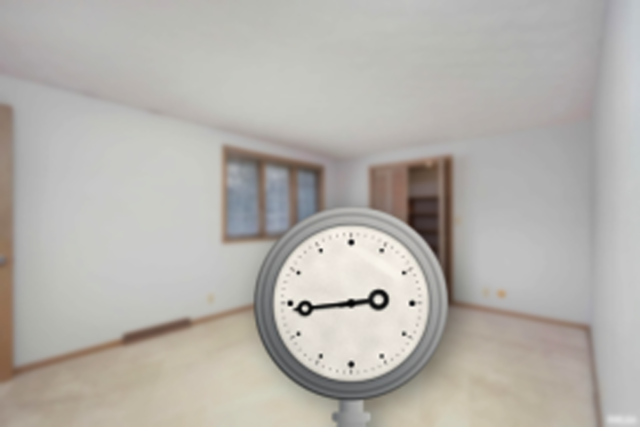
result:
2,44
